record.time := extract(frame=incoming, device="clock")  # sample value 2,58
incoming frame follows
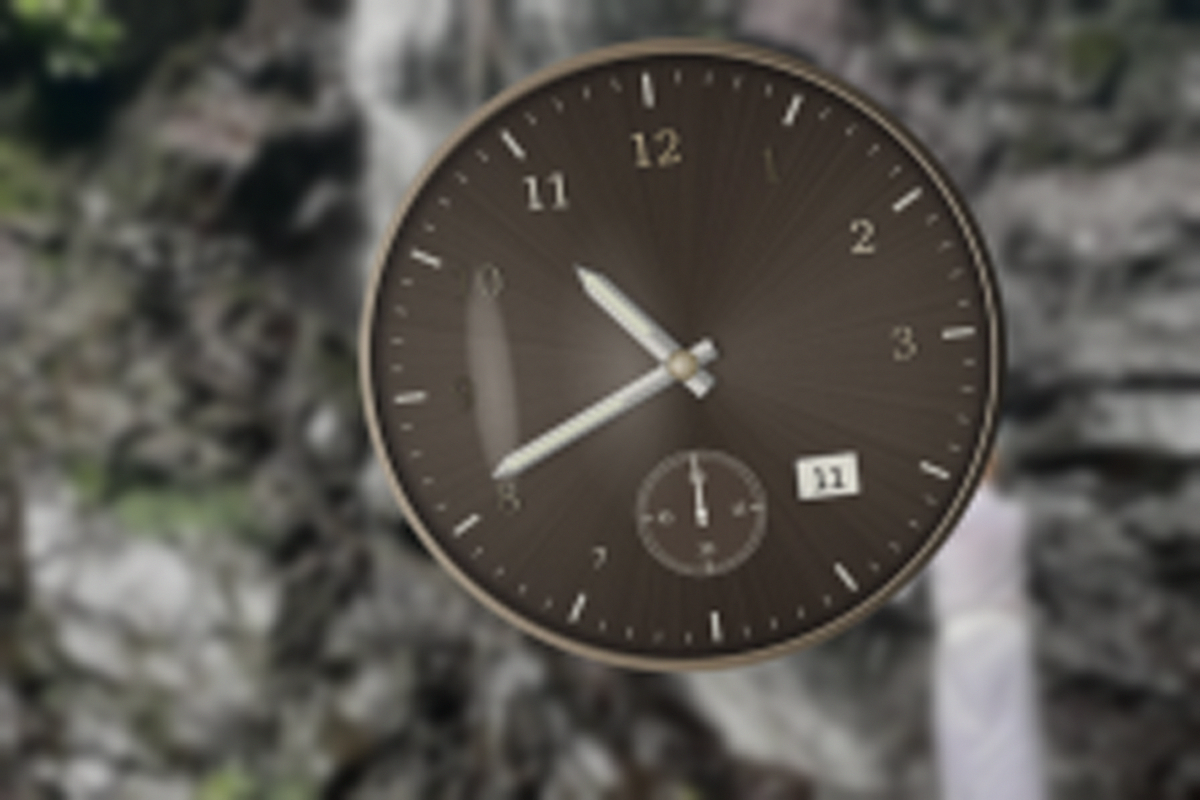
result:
10,41
